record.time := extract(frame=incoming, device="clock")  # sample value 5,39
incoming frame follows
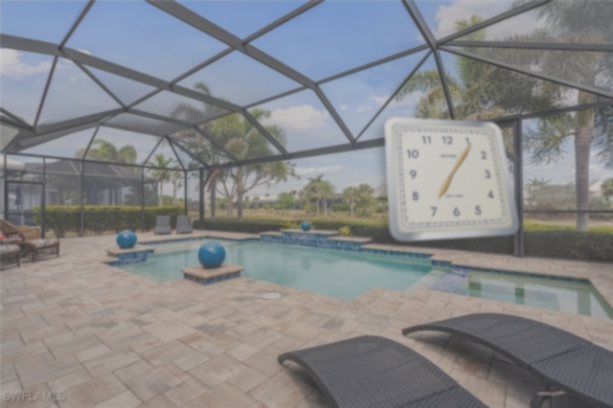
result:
7,06
